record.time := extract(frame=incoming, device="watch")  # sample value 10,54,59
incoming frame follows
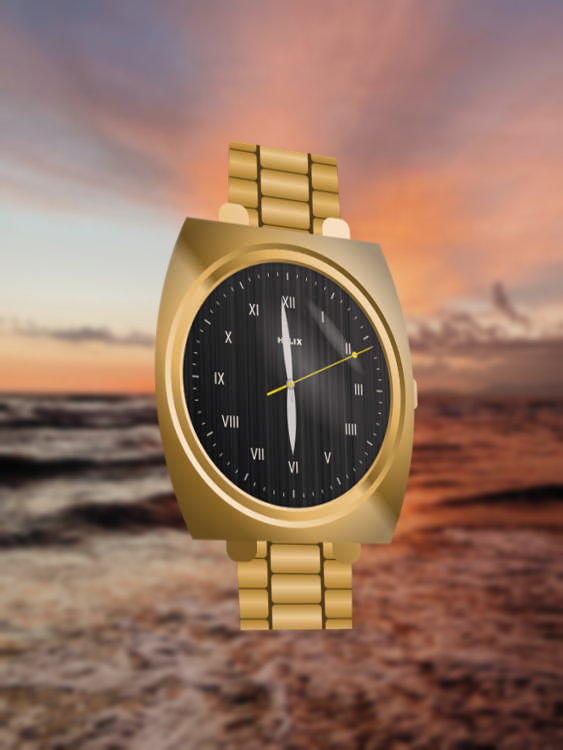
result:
5,59,11
